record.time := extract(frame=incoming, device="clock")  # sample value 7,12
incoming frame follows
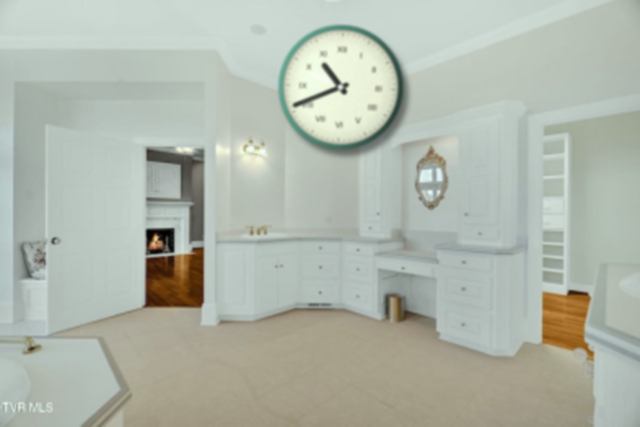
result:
10,41
